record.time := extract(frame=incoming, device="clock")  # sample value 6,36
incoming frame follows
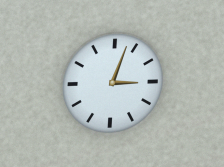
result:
3,03
